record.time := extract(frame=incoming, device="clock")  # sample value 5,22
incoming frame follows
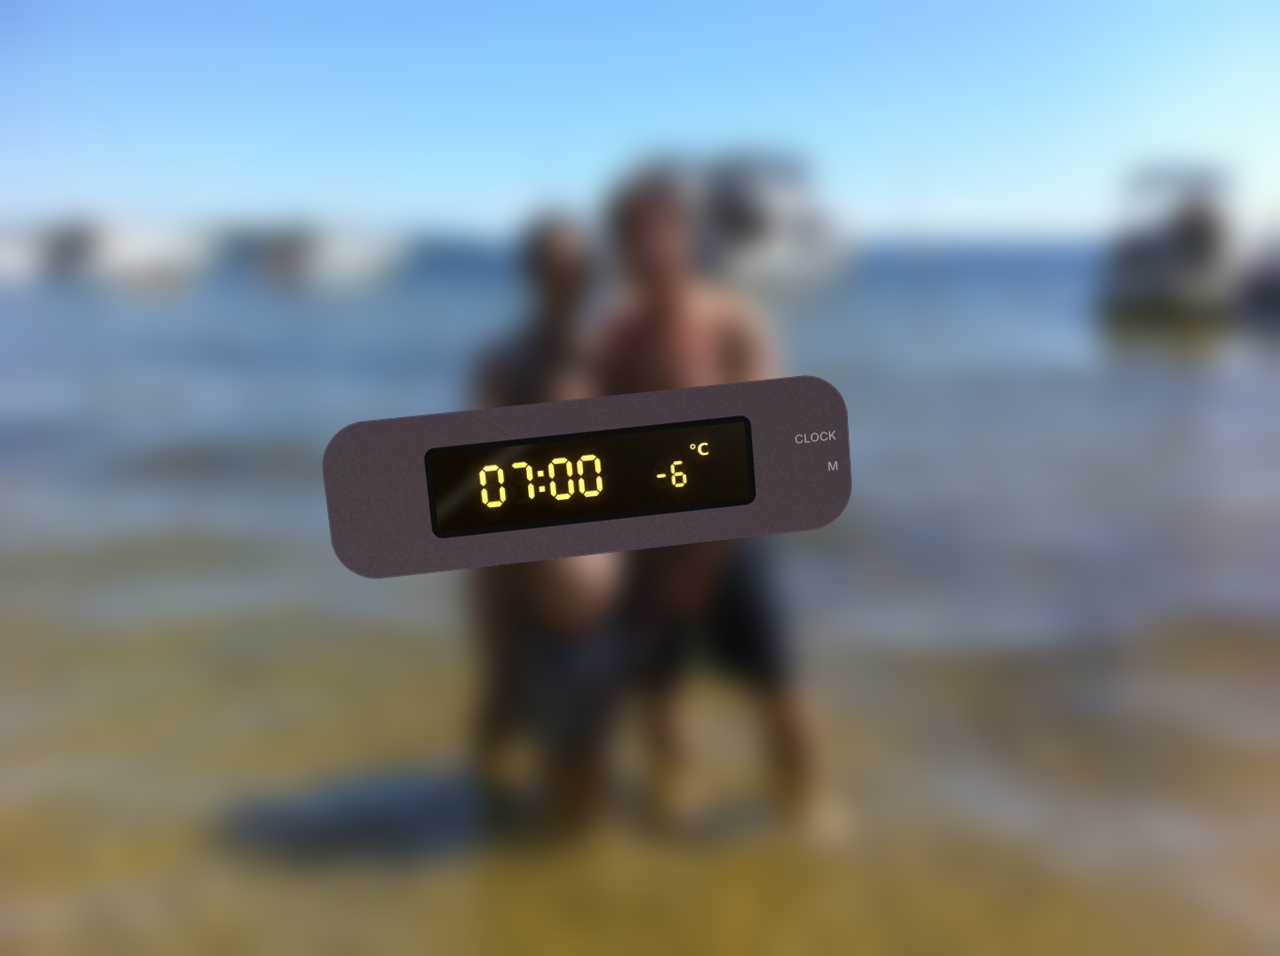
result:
7,00
